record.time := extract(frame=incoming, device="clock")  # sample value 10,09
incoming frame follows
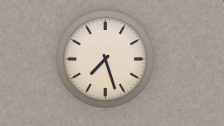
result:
7,27
